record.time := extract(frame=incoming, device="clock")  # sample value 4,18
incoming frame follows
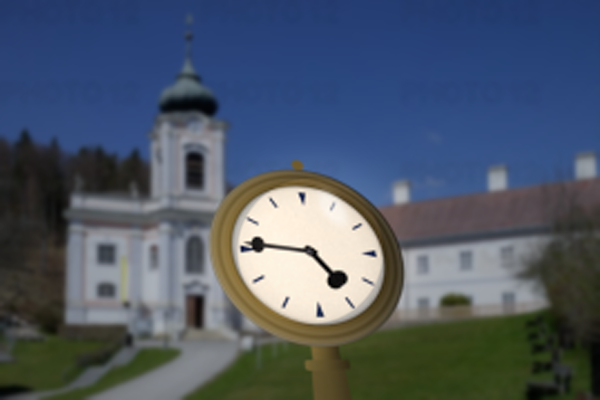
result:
4,46
